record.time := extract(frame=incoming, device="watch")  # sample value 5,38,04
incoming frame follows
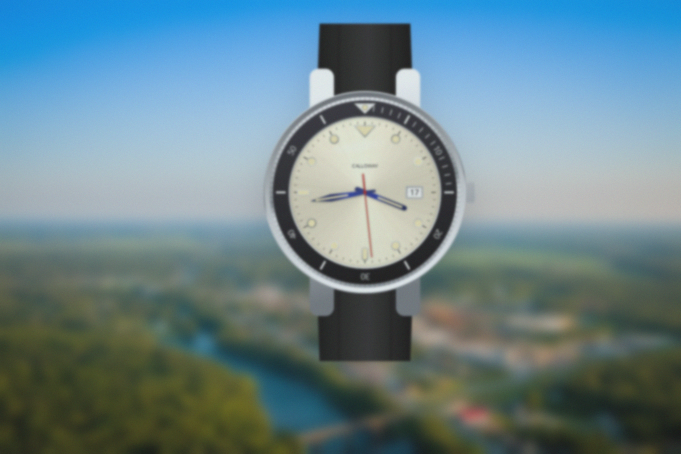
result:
3,43,29
